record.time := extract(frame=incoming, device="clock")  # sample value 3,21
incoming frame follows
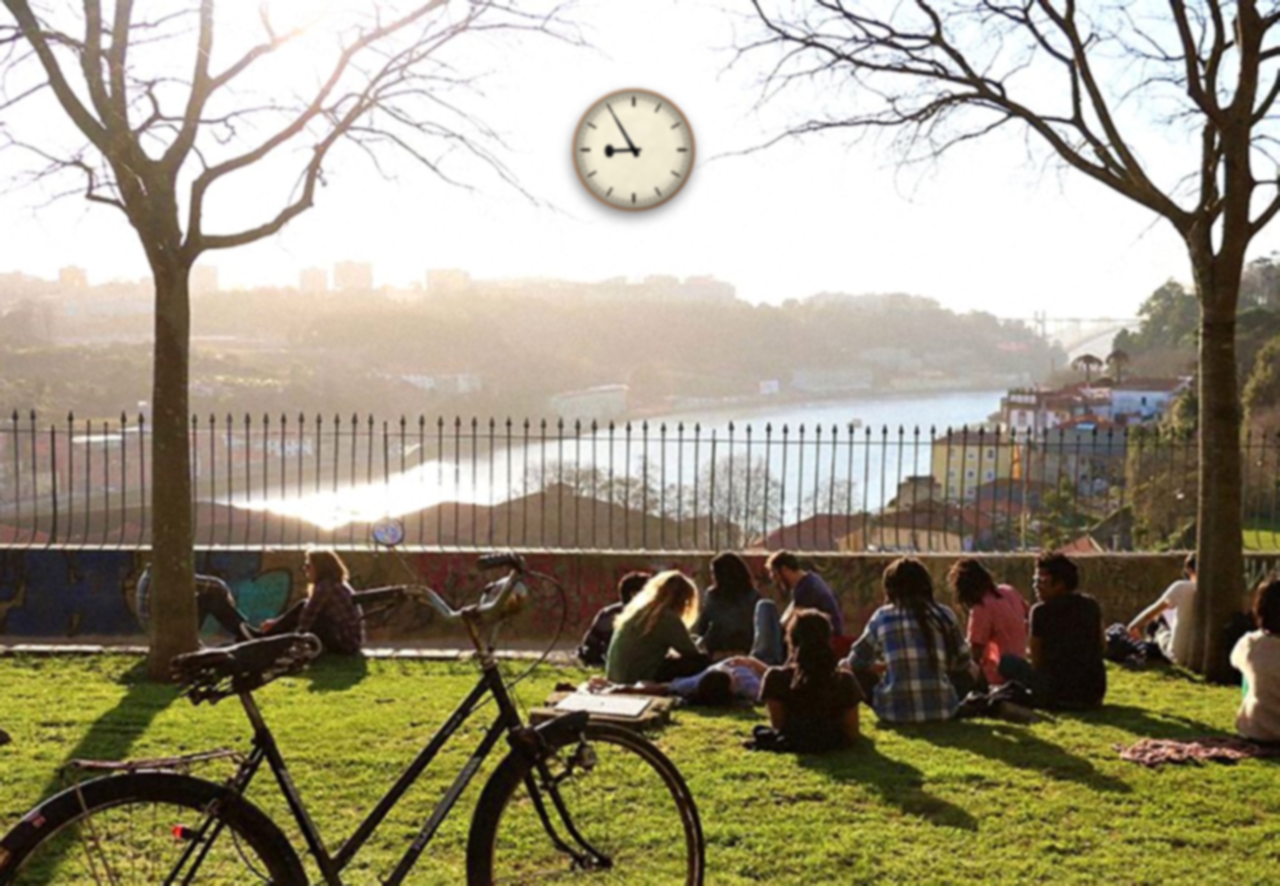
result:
8,55
